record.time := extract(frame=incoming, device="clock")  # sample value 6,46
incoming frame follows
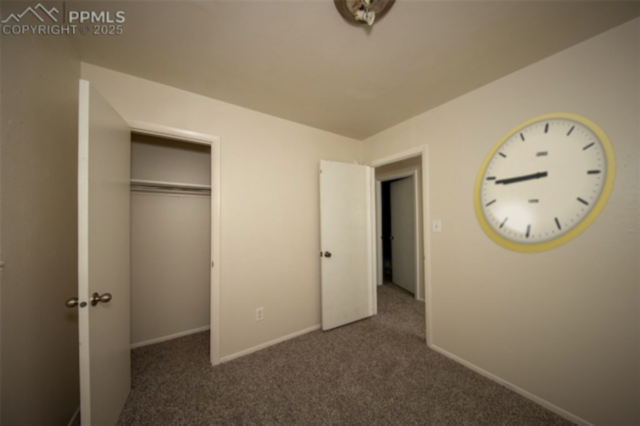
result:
8,44
